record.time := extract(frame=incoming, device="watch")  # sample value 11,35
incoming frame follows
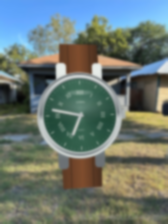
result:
6,47
